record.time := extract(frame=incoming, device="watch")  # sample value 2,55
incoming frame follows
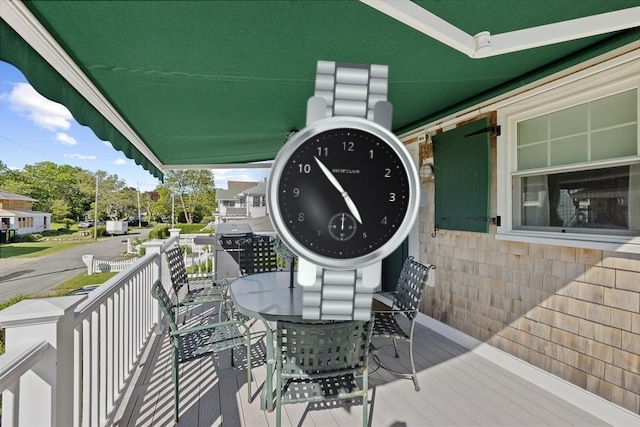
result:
4,53
